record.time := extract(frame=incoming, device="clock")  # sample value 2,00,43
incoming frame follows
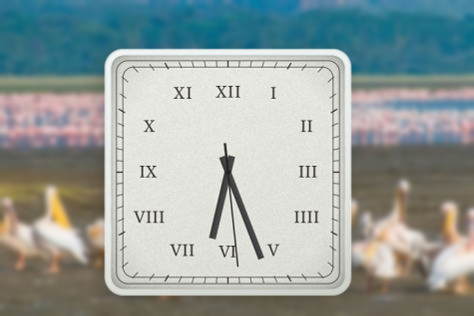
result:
6,26,29
